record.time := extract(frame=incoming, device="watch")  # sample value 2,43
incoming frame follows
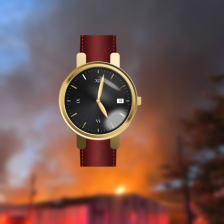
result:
5,02
